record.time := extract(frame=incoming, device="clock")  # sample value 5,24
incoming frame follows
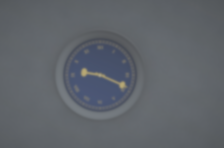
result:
9,19
